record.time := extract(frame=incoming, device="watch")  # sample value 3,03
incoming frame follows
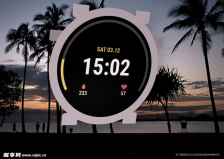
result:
15,02
